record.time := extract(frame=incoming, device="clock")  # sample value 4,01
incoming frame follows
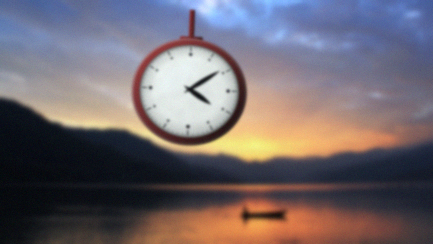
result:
4,09
